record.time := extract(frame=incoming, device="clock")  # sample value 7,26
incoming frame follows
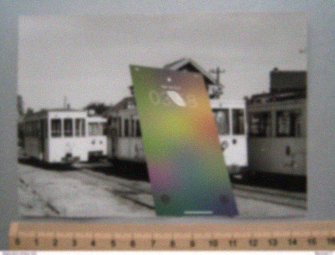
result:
3,58
